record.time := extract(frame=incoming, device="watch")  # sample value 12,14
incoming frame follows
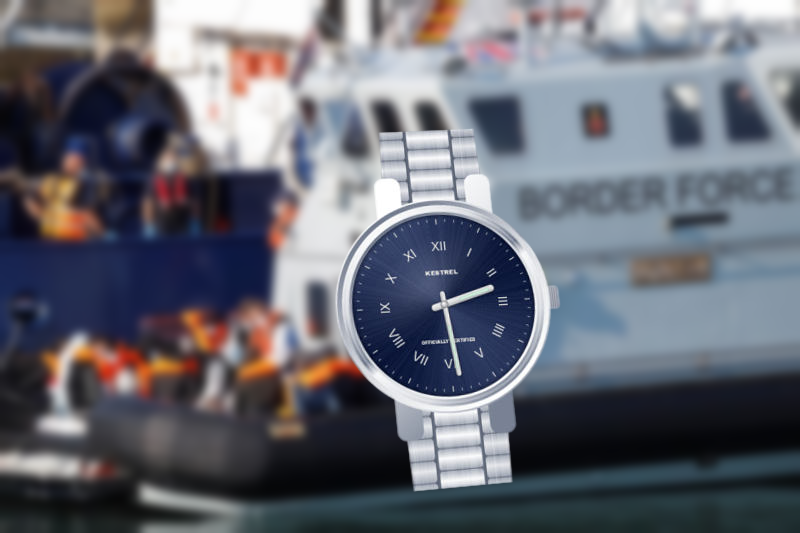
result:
2,29
